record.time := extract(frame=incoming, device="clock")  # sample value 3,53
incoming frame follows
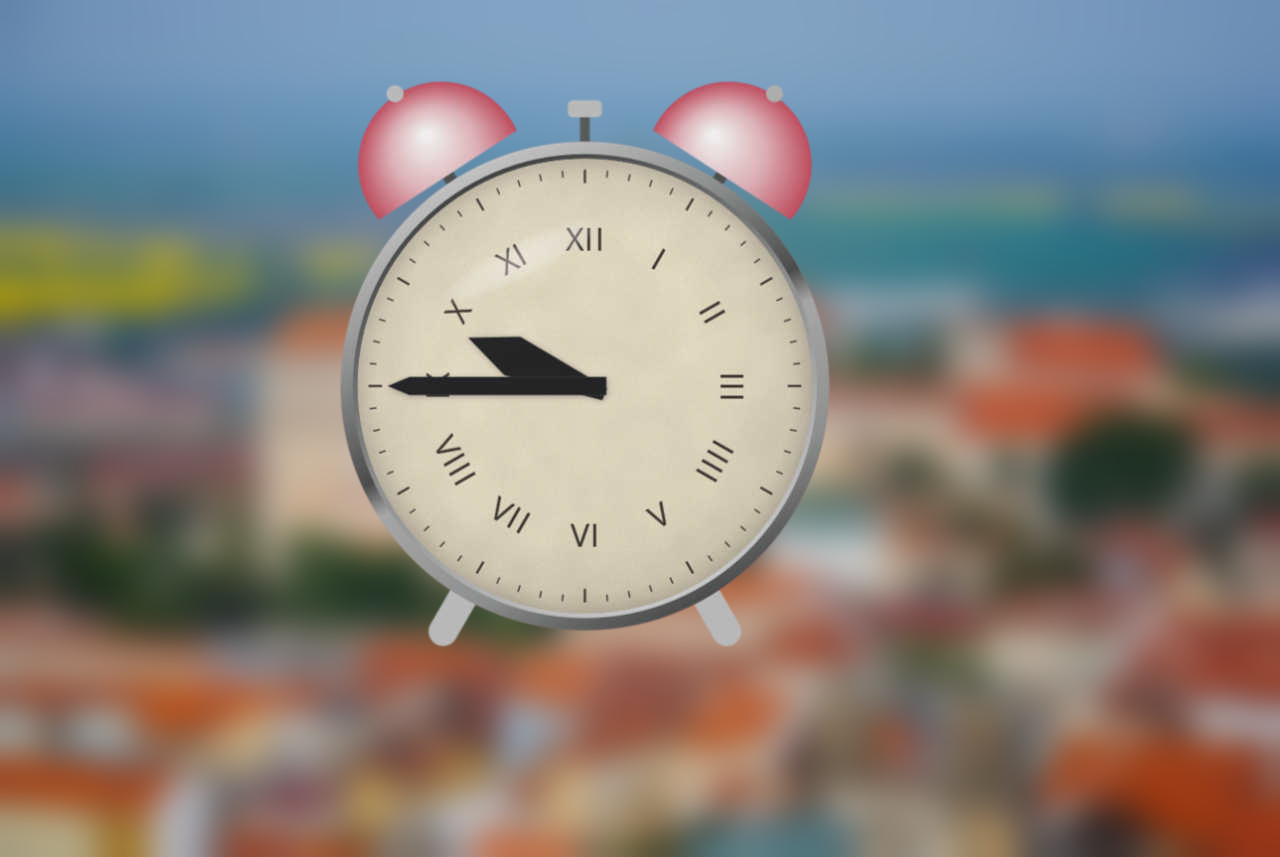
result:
9,45
